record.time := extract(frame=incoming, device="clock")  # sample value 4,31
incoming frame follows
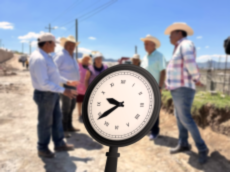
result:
9,39
